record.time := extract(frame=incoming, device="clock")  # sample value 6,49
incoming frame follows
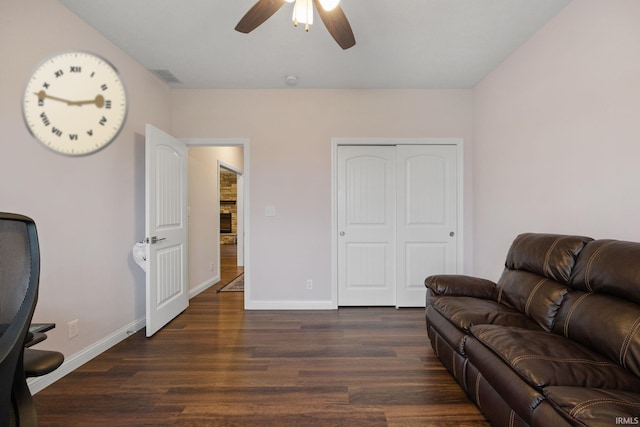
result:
2,47
